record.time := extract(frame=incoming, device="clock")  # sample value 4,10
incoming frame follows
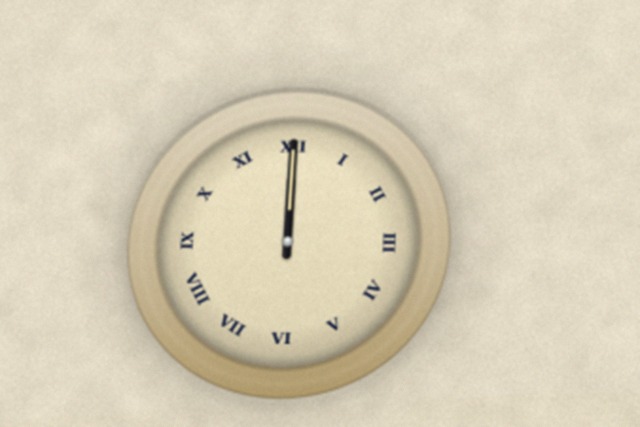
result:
12,00
